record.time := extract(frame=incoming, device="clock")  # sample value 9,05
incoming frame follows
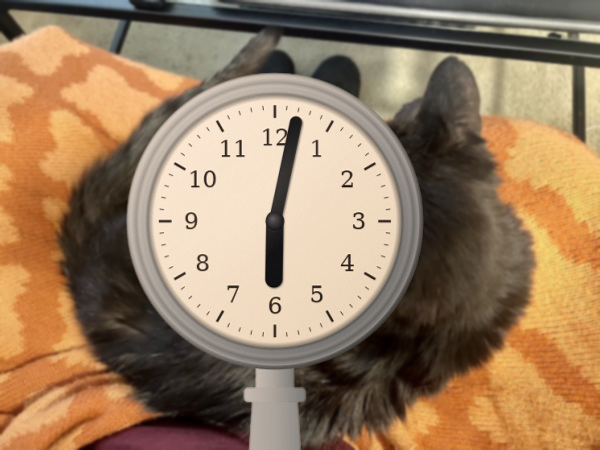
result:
6,02
